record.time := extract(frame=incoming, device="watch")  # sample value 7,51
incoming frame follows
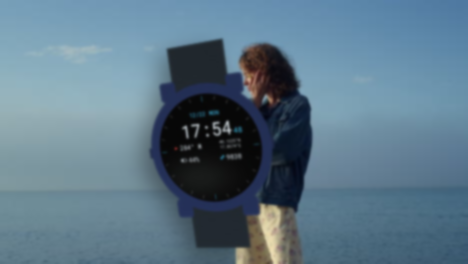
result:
17,54
